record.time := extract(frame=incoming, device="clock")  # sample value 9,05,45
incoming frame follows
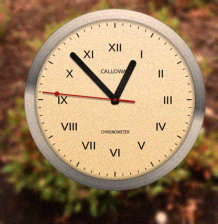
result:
12,52,46
